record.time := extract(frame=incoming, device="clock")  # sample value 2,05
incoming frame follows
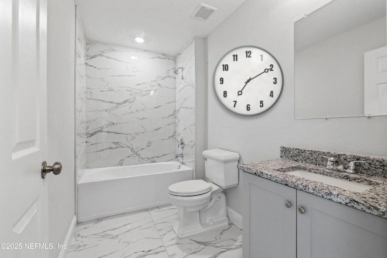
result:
7,10
